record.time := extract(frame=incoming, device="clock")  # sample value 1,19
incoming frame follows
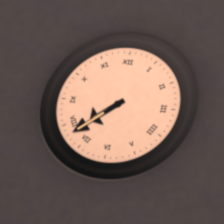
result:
7,38
